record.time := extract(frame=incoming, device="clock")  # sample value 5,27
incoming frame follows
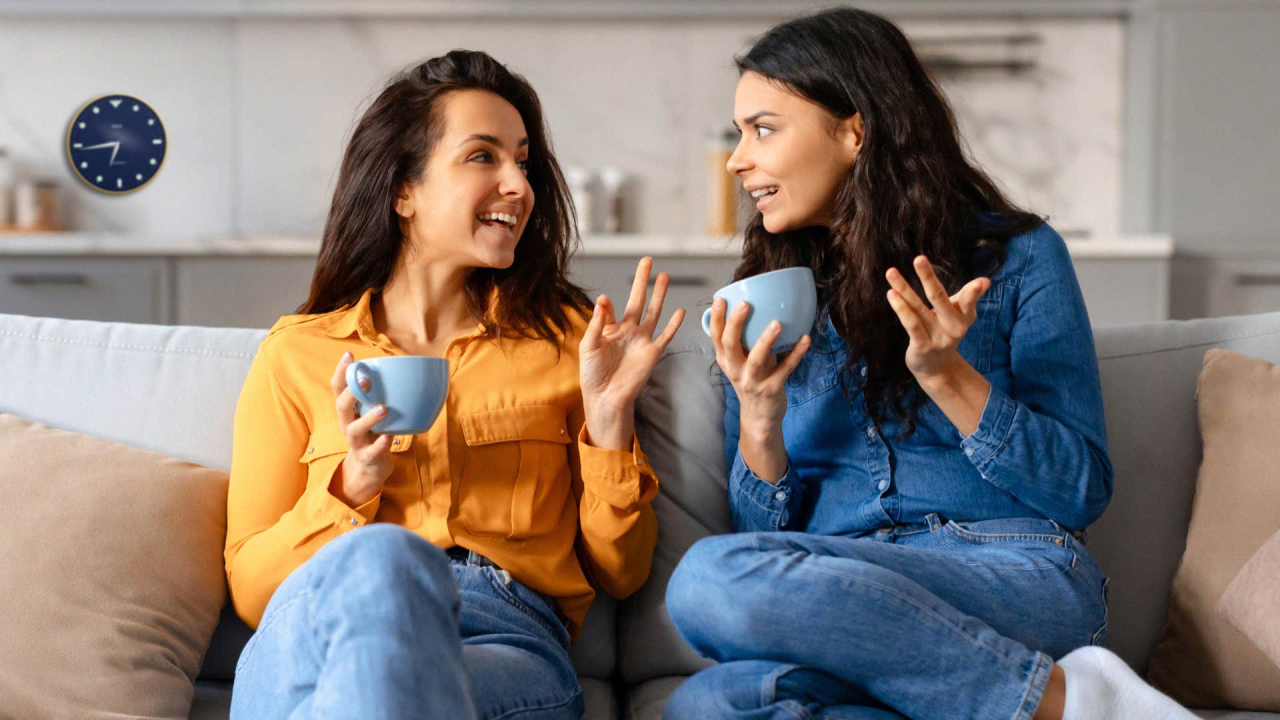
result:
6,44
